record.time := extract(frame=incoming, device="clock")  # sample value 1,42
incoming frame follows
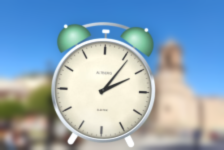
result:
2,06
